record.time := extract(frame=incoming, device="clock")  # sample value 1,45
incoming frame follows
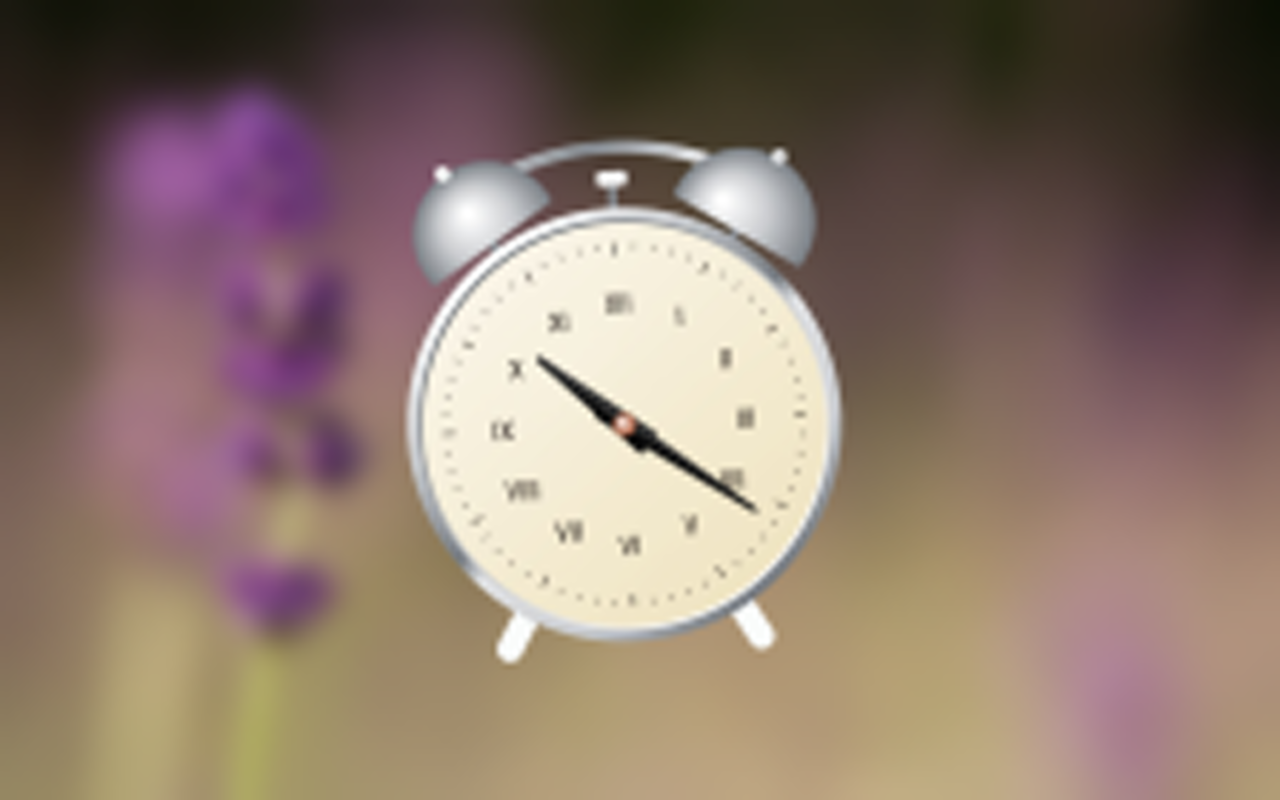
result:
10,21
